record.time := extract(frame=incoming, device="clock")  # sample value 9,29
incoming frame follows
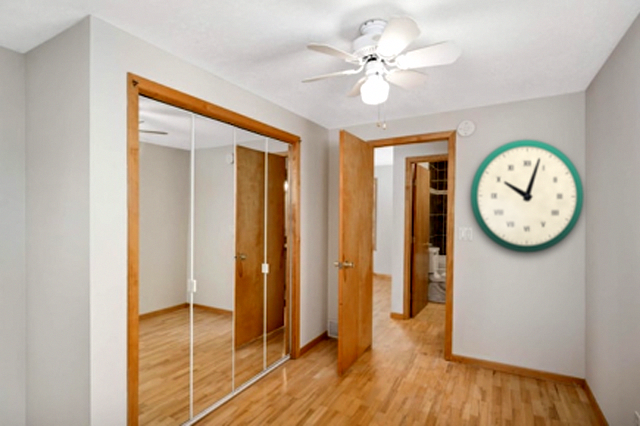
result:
10,03
